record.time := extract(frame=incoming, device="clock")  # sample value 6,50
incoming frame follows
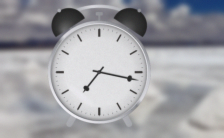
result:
7,17
